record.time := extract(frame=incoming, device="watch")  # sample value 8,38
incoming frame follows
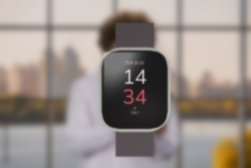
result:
14,34
